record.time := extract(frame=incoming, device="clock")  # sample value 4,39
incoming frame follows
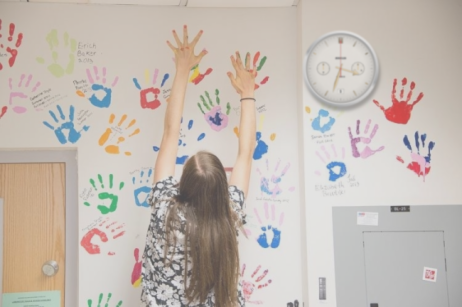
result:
3,33
